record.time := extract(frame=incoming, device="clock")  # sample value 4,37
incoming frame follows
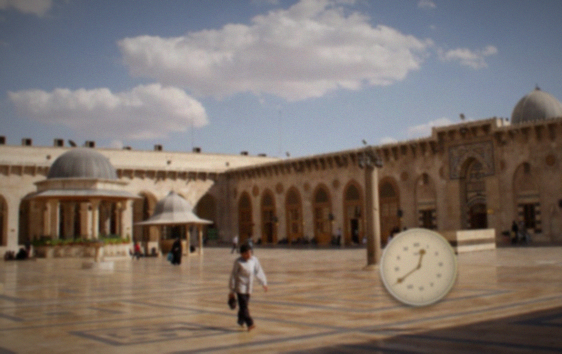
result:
12,40
